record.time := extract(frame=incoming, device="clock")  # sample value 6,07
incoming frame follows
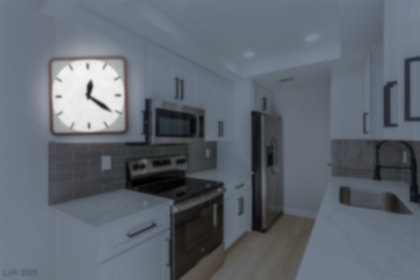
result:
12,21
